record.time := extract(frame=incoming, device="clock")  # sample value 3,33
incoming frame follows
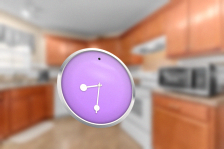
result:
8,31
